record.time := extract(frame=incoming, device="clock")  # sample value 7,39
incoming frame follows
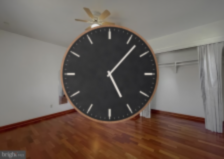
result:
5,07
